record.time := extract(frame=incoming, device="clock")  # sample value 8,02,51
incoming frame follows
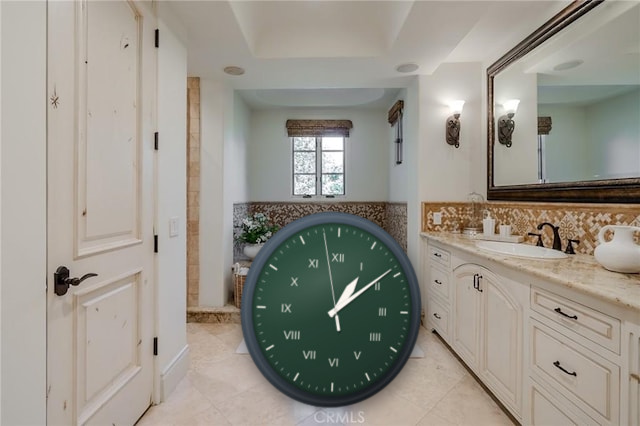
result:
1,08,58
